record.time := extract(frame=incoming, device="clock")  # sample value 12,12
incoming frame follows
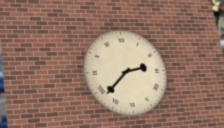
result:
2,38
